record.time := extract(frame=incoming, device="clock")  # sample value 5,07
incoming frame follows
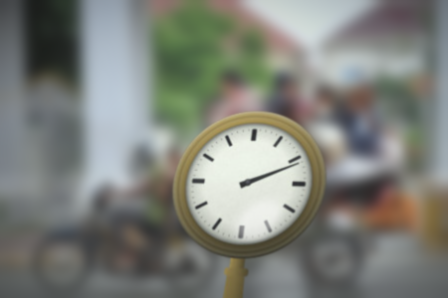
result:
2,11
